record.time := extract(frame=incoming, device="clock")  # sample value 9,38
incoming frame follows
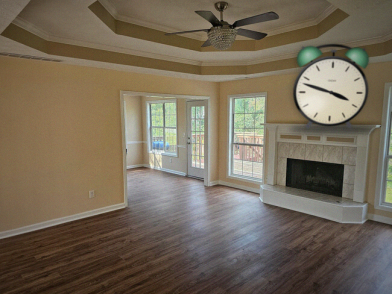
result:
3,48
